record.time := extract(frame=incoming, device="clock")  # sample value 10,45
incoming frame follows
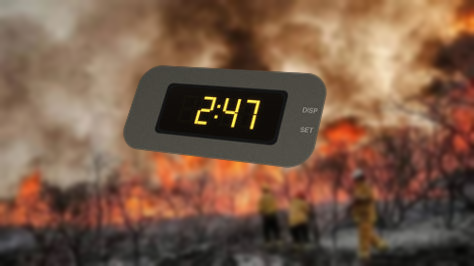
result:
2,47
